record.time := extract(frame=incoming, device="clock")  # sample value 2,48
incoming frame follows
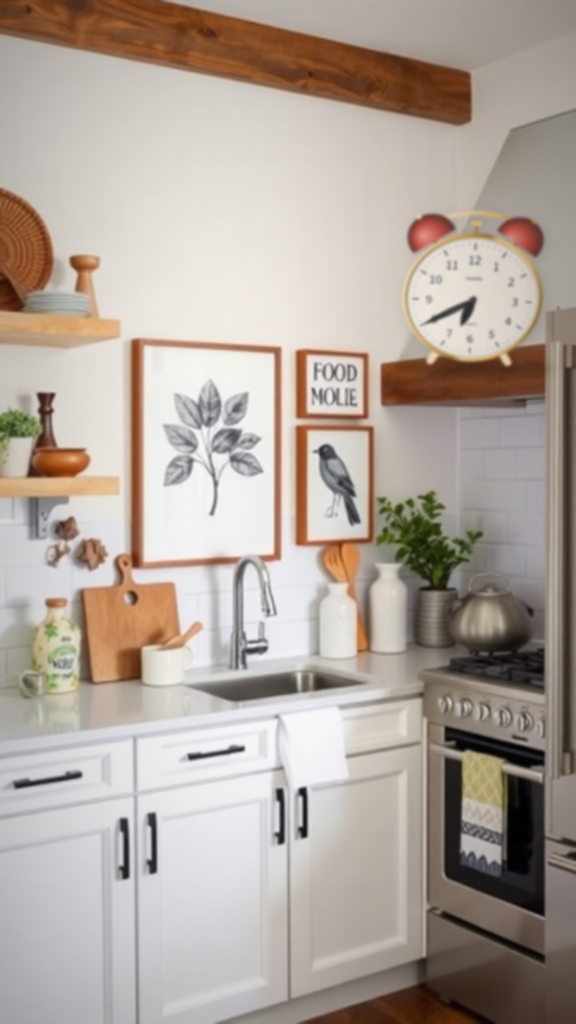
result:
6,40
